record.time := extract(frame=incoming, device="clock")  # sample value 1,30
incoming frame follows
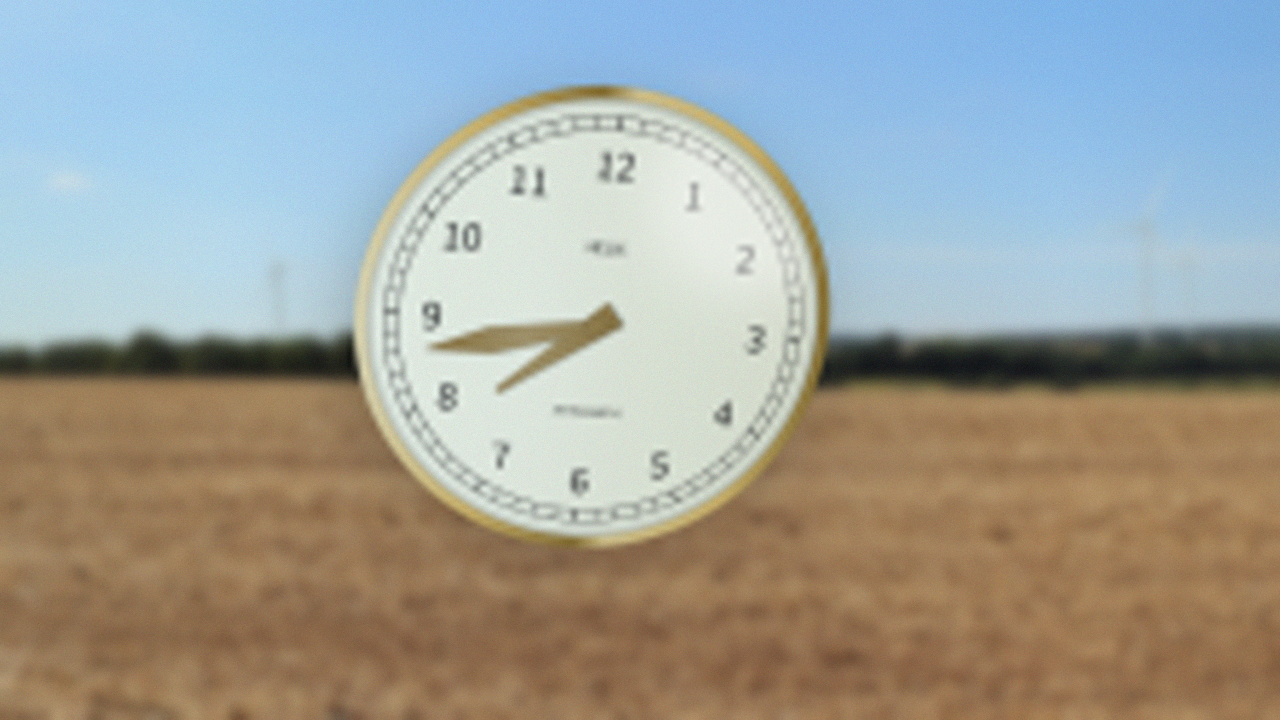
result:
7,43
